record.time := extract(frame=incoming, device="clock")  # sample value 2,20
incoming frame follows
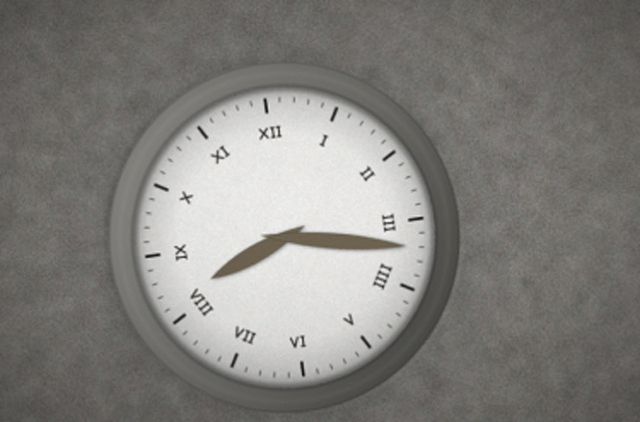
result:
8,17
